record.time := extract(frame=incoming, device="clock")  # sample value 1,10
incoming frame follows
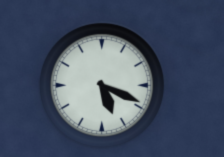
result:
5,19
